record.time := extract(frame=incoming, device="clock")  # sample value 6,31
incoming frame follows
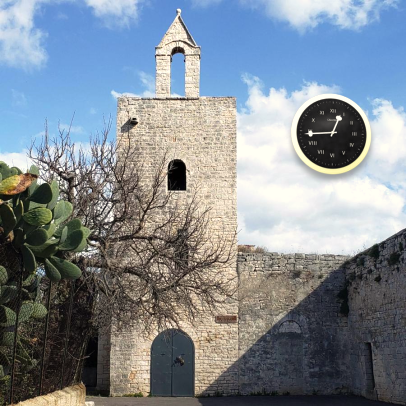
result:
12,44
